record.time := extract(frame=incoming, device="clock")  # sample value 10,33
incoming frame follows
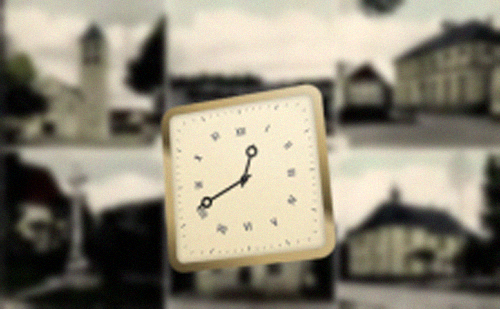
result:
12,41
